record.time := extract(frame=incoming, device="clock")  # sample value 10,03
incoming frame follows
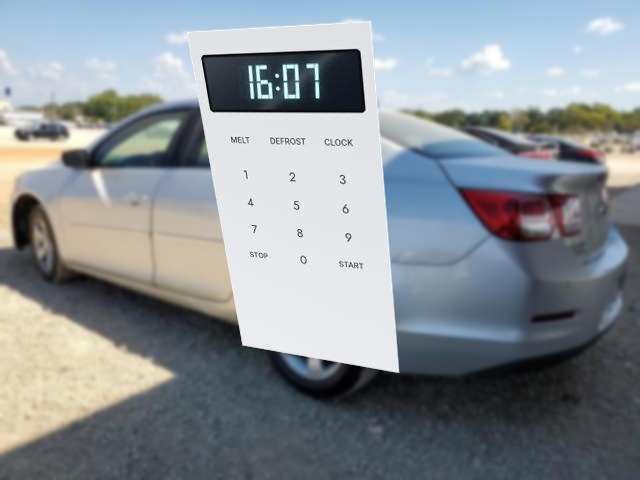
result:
16,07
